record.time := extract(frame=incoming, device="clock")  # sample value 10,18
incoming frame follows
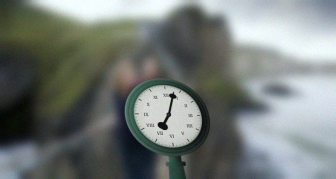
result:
7,03
